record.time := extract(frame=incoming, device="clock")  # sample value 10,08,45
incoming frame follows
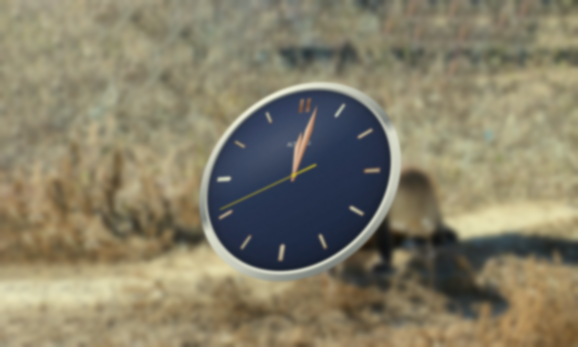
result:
12,01,41
